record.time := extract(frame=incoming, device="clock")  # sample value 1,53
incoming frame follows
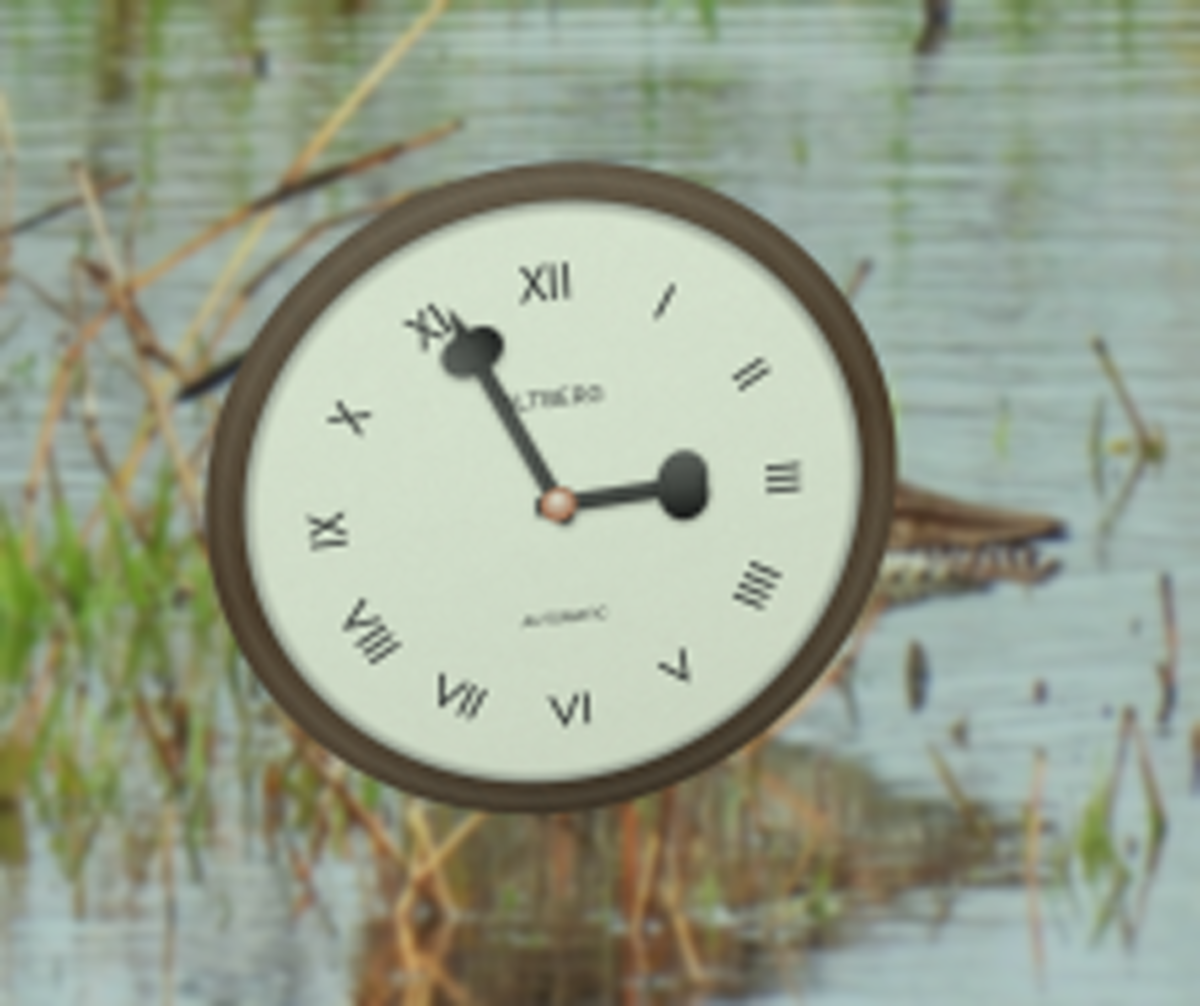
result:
2,56
